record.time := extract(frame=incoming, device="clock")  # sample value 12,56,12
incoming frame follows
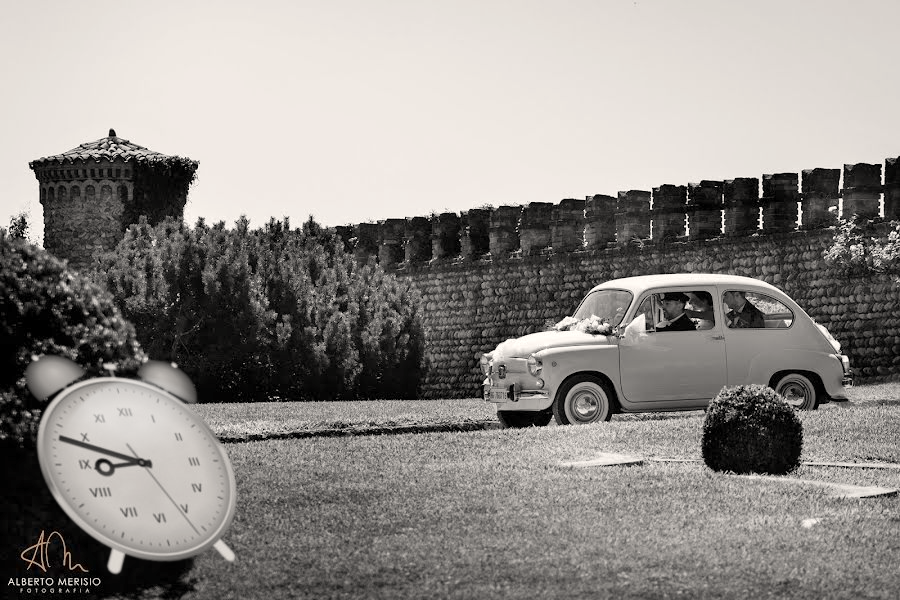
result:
8,48,26
